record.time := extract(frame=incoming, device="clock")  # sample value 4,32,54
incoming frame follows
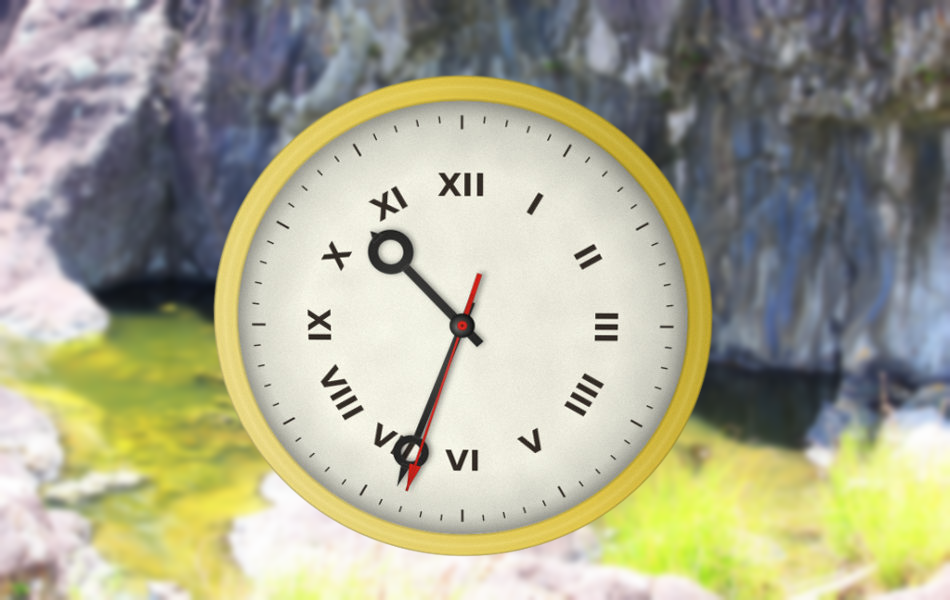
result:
10,33,33
